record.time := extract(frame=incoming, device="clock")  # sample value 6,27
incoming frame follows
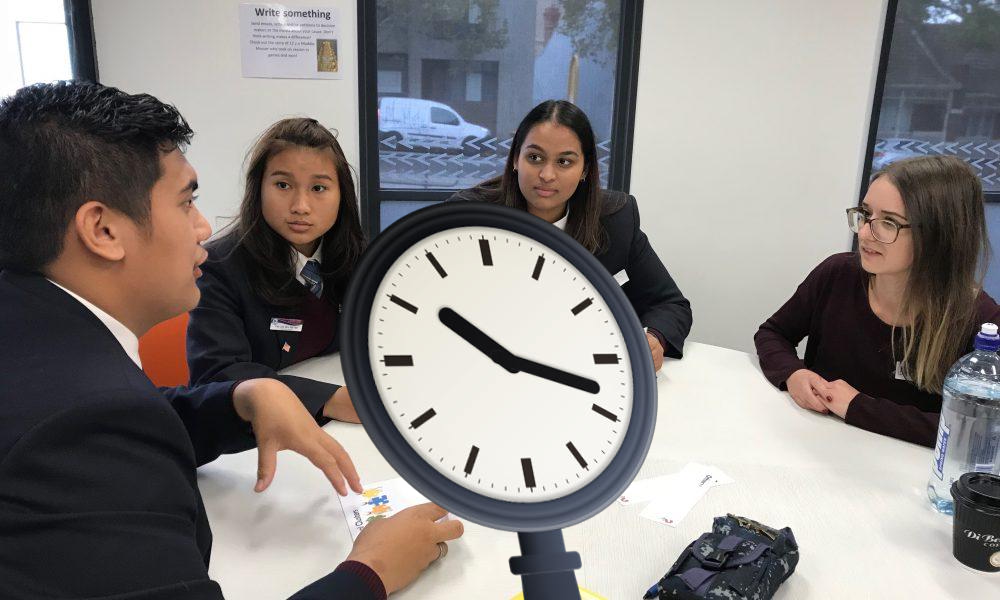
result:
10,18
